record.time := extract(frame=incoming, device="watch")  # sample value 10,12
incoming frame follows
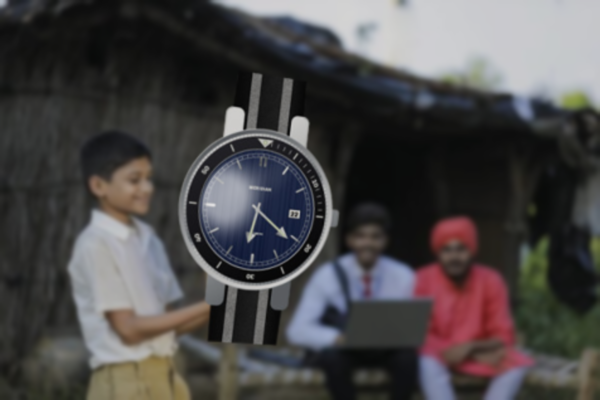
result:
6,21
